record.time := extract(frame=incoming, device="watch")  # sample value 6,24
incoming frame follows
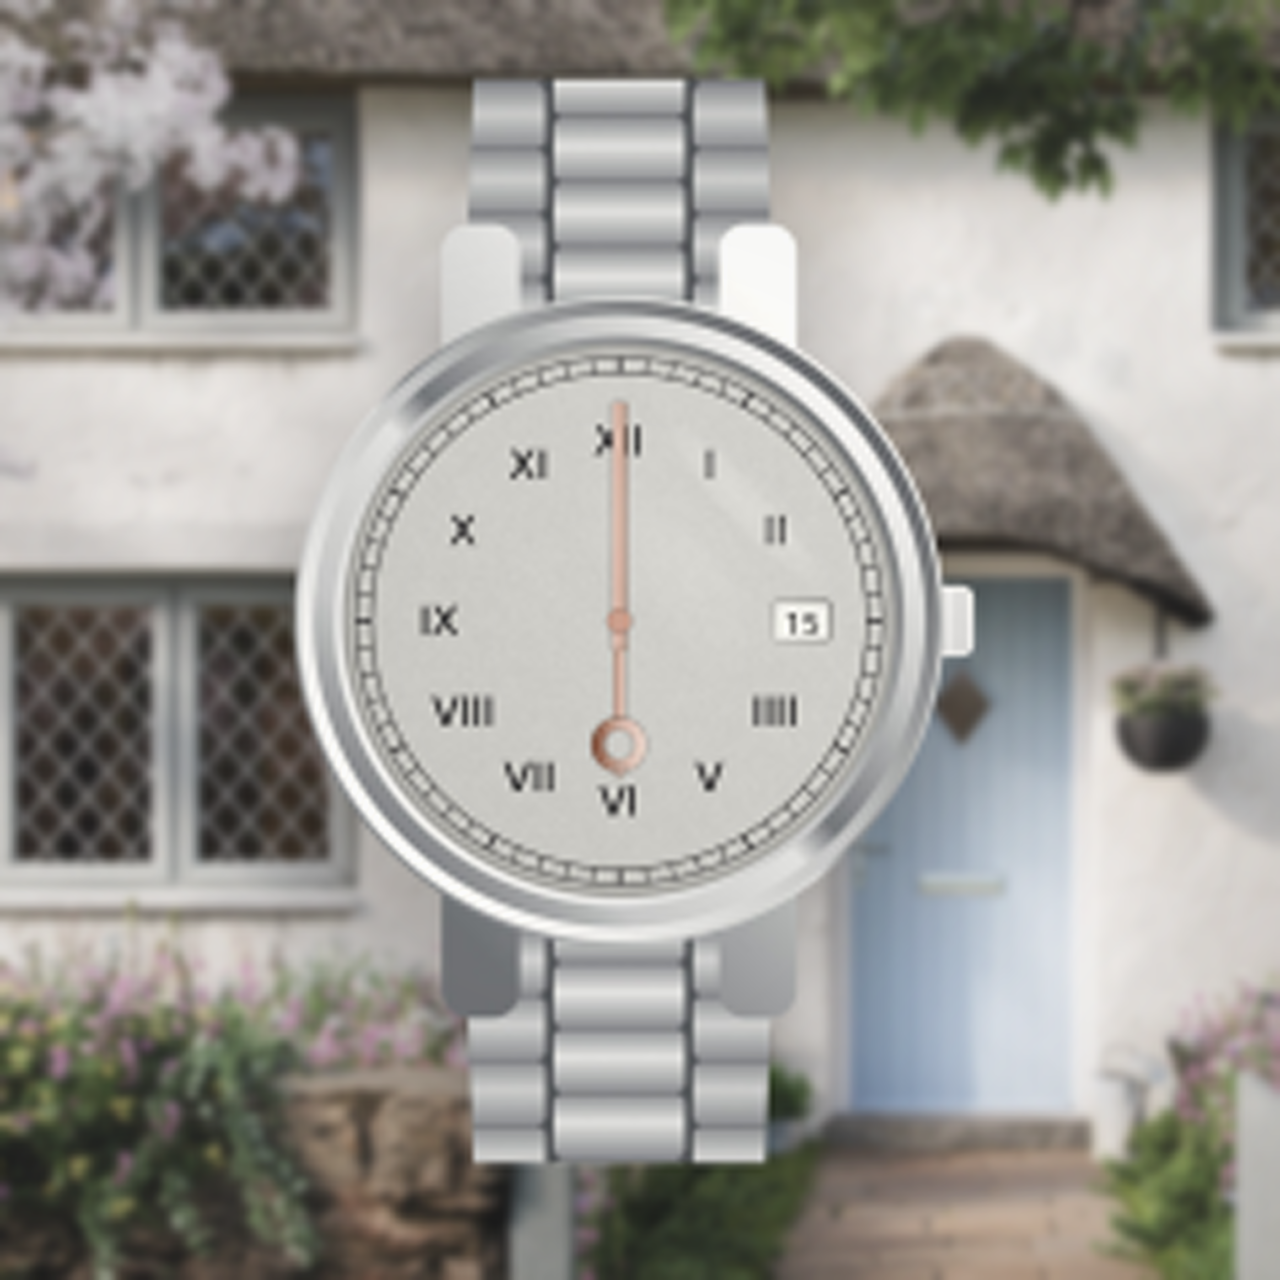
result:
6,00
